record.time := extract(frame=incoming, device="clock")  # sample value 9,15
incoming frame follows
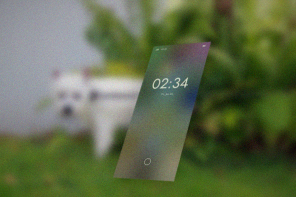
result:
2,34
